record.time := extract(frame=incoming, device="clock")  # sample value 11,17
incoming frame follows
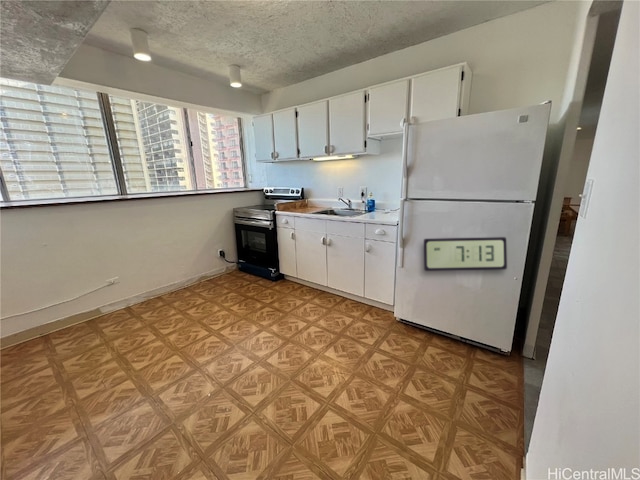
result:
7,13
